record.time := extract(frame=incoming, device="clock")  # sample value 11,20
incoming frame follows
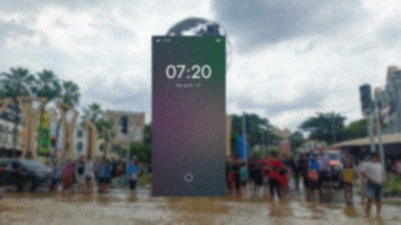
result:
7,20
